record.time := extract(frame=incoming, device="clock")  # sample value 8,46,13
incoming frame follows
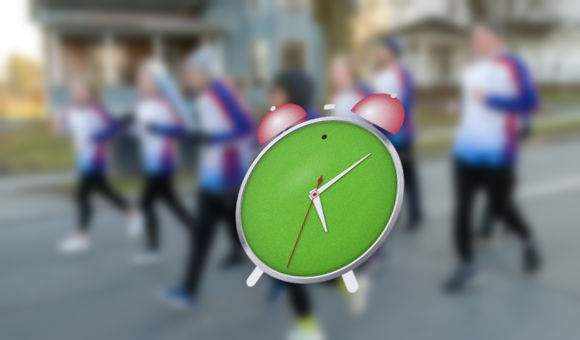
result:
5,08,32
